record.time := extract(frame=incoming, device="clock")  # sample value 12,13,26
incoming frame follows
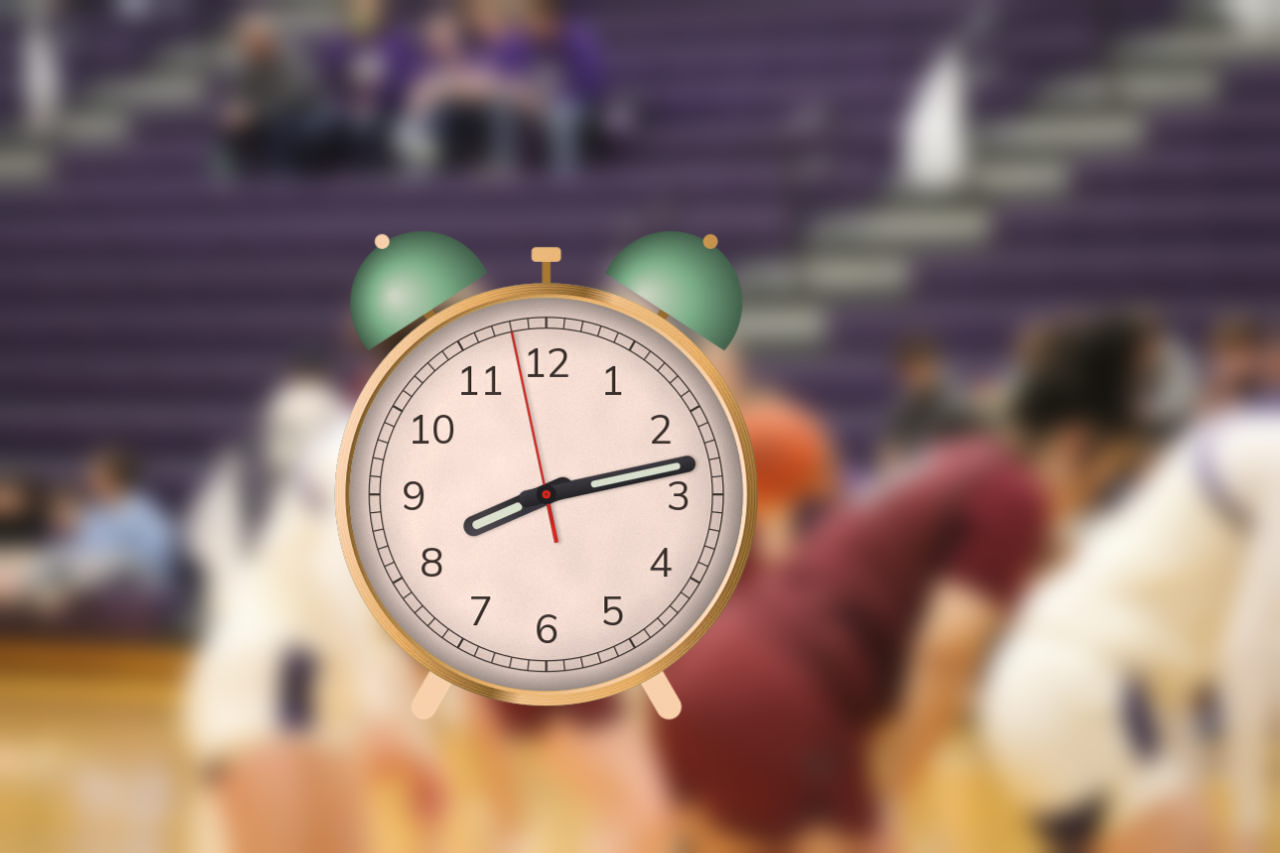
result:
8,12,58
